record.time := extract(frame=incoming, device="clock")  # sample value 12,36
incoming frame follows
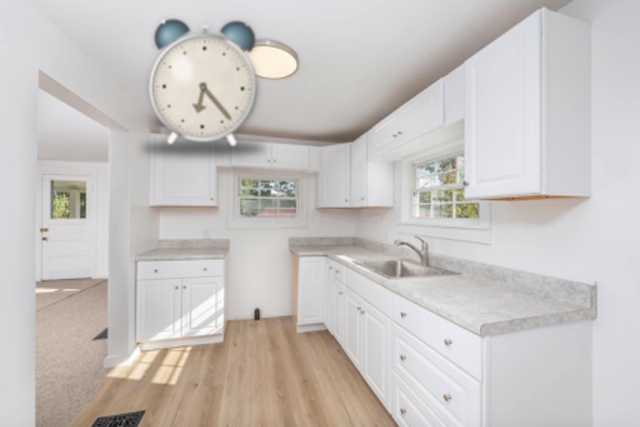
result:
6,23
